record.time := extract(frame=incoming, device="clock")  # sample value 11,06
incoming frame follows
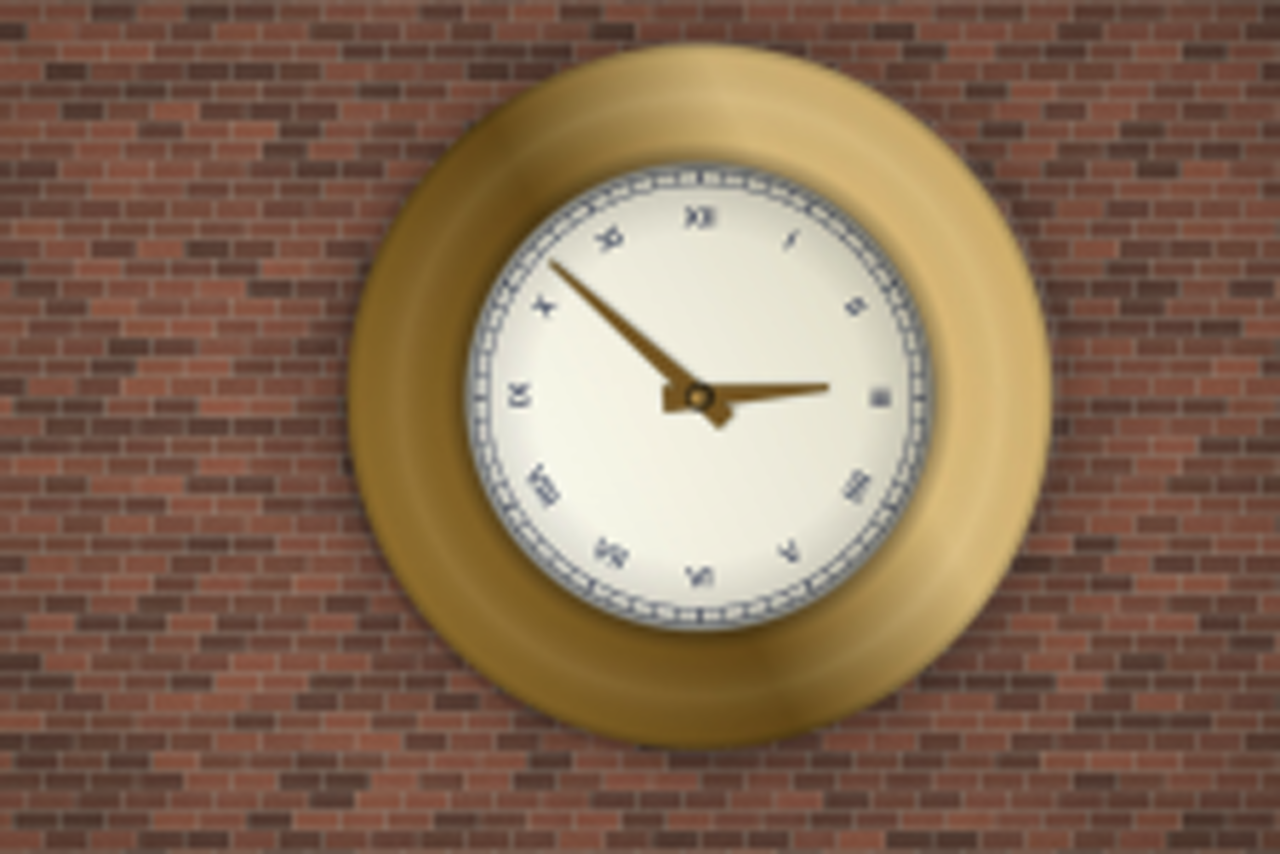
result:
2,52
